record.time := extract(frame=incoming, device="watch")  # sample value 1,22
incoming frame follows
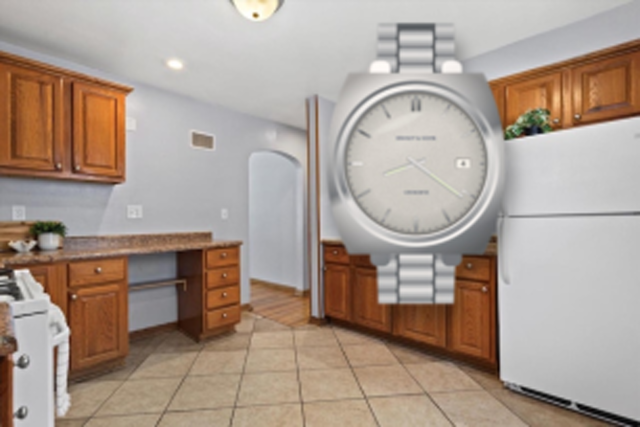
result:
8,21
